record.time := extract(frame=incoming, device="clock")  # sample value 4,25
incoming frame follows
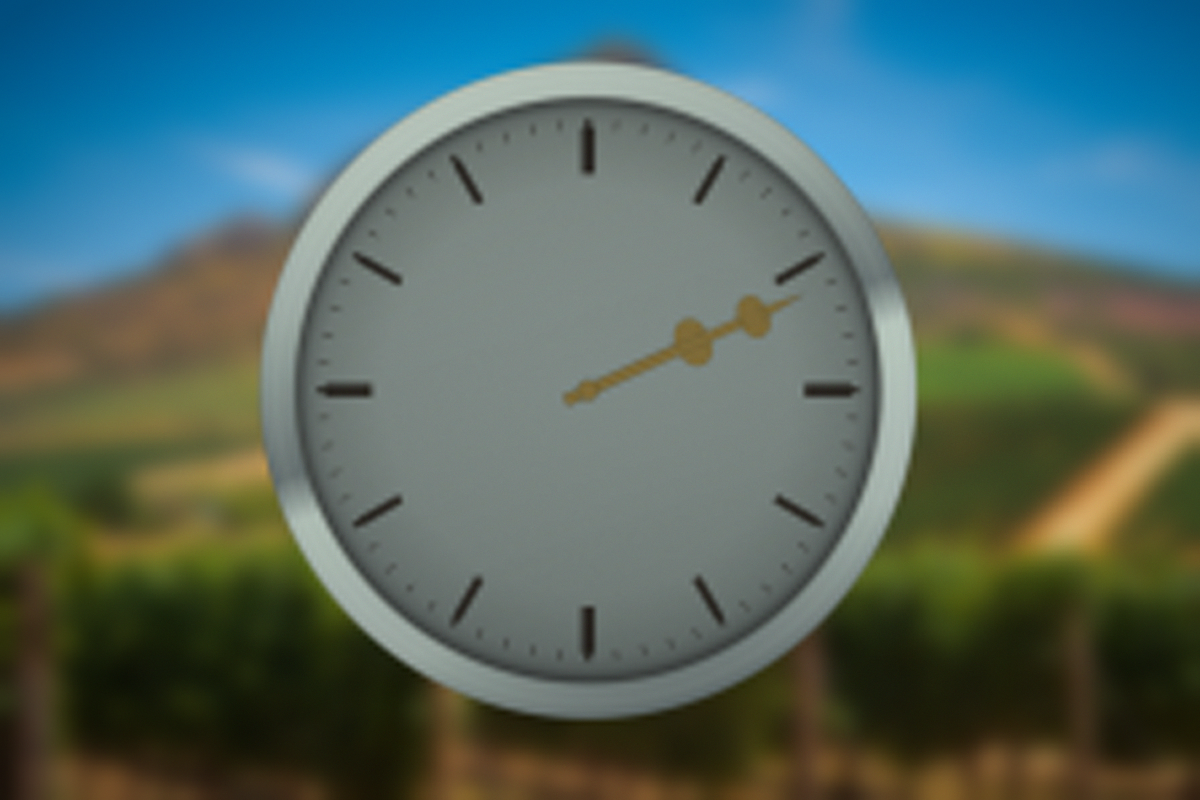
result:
2,11
